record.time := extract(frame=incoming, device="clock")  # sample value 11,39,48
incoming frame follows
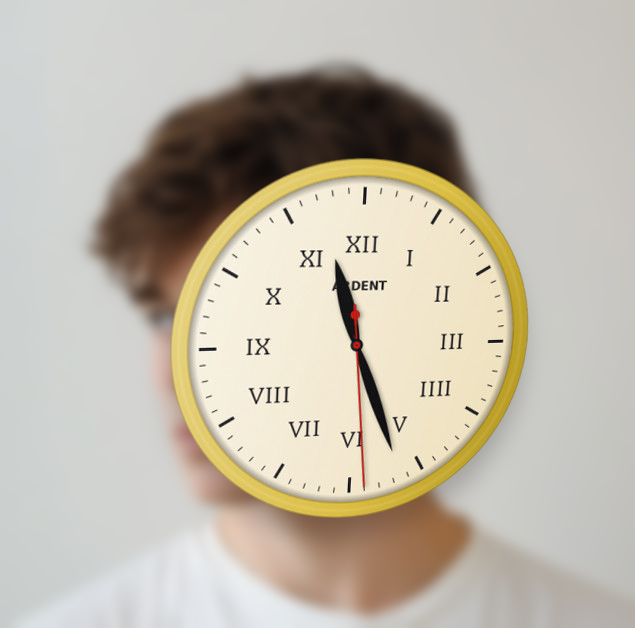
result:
11,26,29
